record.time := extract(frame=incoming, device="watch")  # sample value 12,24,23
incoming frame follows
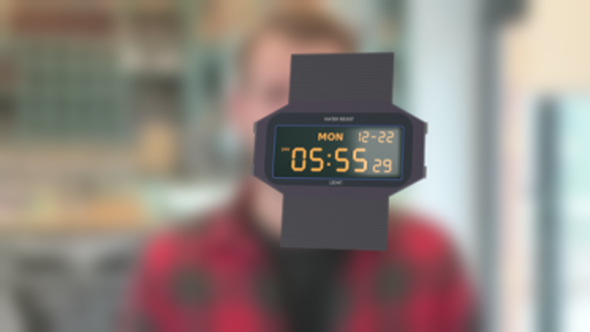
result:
5,55,29
